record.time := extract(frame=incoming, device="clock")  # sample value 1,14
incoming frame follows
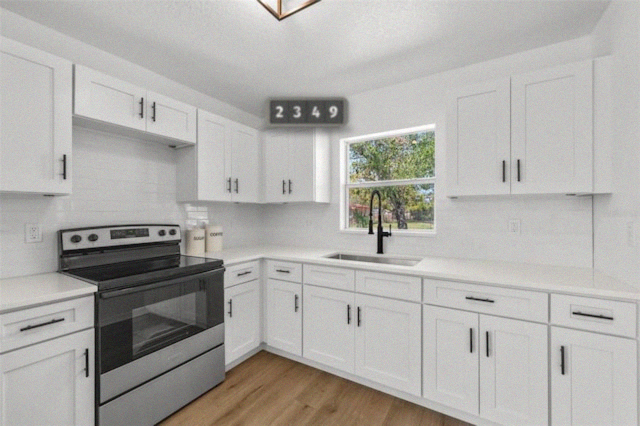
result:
23,49
